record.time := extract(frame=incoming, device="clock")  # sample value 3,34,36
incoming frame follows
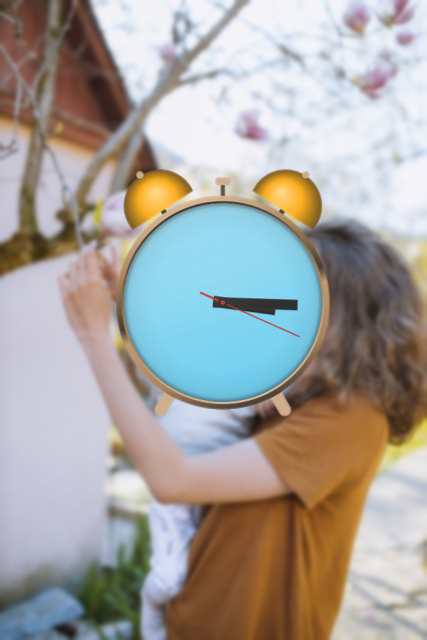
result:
3,15,19
